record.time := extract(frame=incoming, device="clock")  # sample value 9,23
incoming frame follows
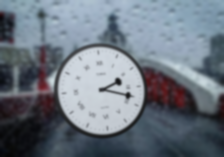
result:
2,18
